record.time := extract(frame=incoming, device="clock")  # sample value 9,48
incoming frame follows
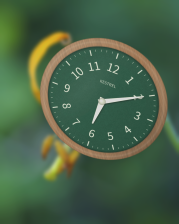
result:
6,10
